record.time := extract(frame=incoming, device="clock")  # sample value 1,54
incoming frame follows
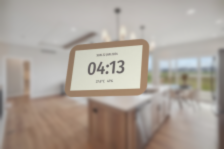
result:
4,13
